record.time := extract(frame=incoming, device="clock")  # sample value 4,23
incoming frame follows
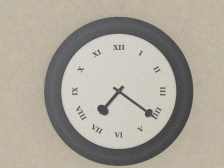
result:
7,21
